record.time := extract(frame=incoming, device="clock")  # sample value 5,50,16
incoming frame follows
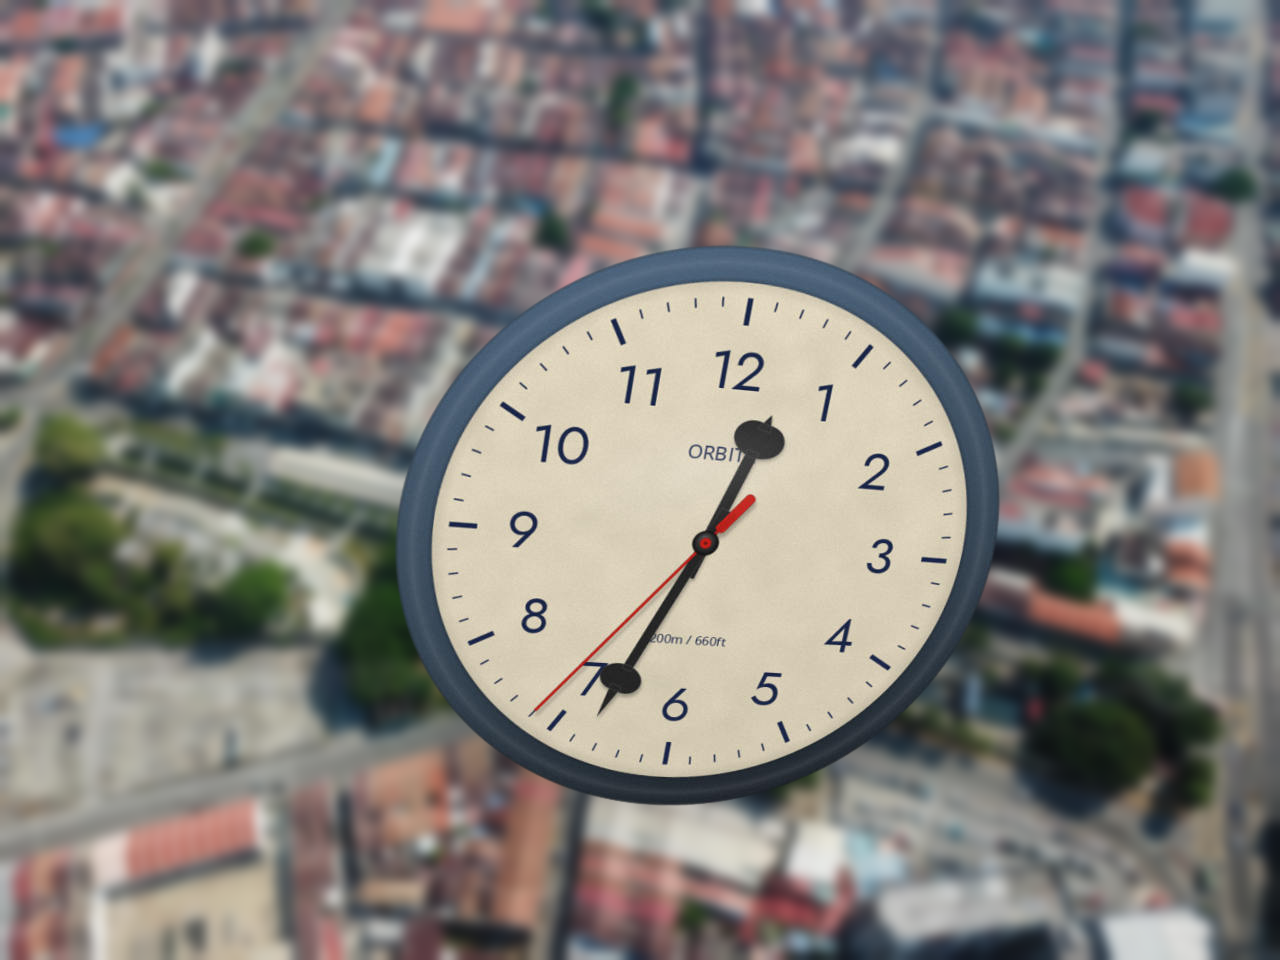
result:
12,33,36
